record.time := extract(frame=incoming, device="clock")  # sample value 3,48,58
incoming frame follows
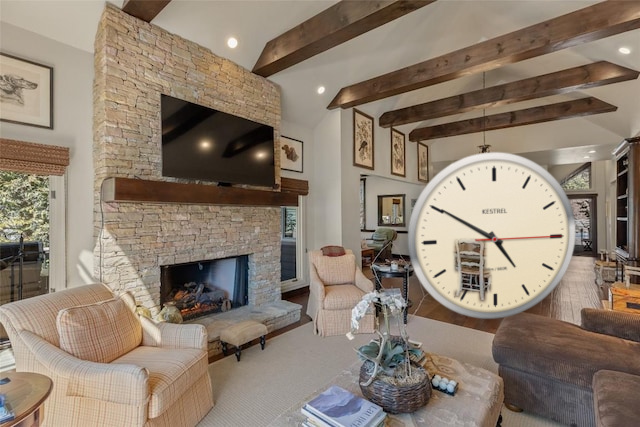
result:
4,50,15
